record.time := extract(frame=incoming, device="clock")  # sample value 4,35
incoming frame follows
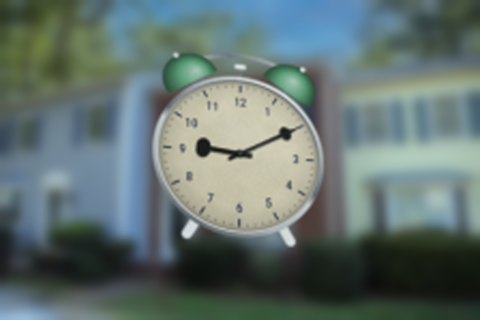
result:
9,10
